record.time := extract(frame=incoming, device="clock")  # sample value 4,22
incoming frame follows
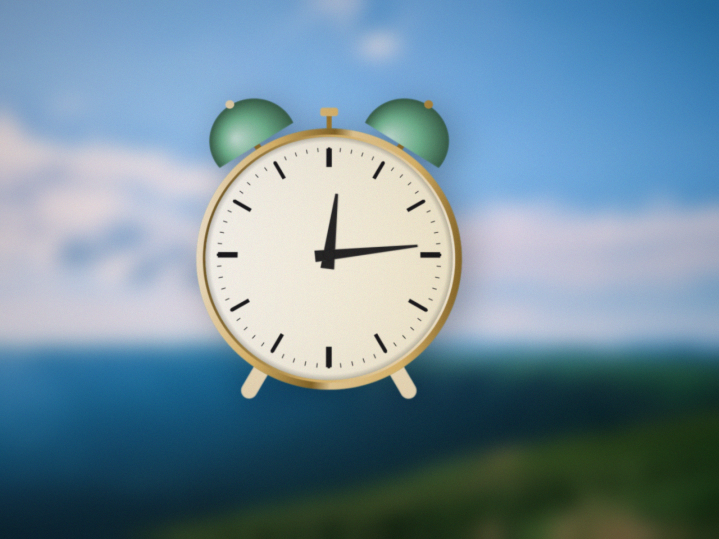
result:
12,14
